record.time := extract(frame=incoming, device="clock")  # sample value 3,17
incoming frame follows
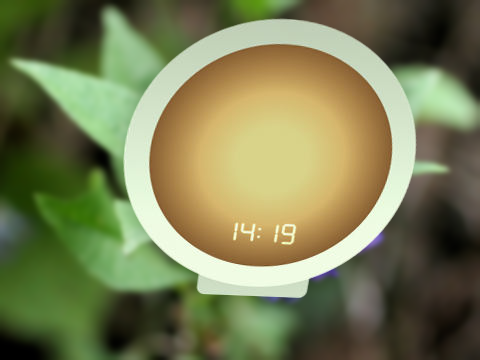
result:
14,19
